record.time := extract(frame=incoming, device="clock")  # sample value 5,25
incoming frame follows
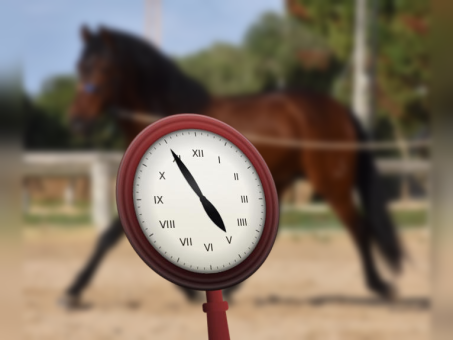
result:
4,55
